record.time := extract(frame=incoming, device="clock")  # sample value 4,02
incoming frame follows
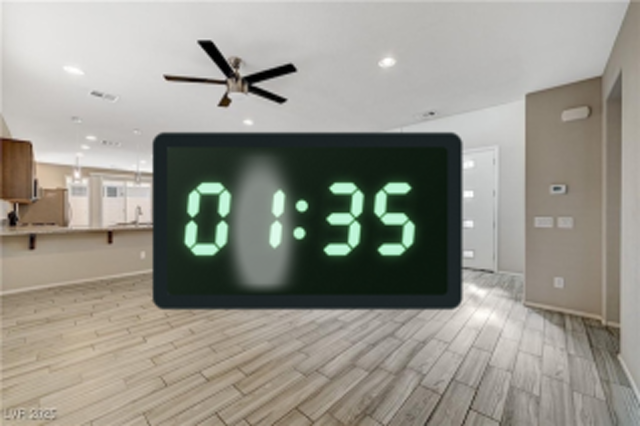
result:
1,35
